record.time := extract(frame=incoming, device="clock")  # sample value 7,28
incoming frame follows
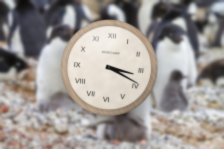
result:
3,19
